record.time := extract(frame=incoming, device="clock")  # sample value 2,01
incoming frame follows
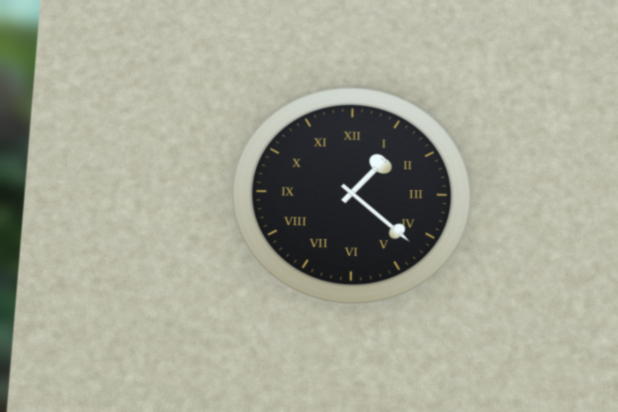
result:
1,22
